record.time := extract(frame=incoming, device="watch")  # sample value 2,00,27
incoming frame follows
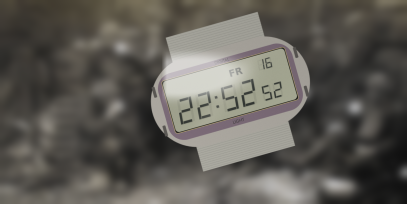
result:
22,52,52
